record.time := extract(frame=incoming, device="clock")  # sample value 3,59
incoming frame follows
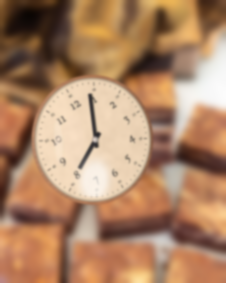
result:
8,04
